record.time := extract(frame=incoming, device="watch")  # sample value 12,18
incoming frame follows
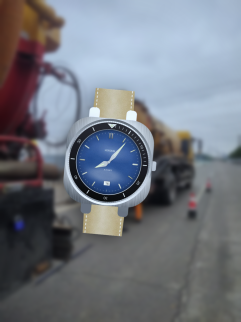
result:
8,06
